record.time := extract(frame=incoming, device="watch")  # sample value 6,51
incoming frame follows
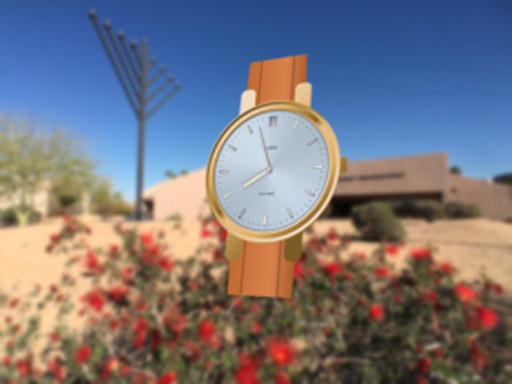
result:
7,57
